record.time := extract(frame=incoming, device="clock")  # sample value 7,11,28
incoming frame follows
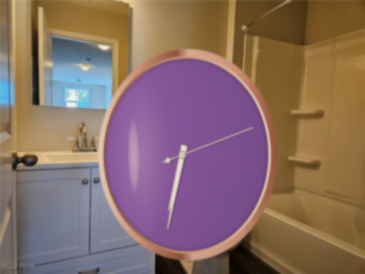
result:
6,32,12
